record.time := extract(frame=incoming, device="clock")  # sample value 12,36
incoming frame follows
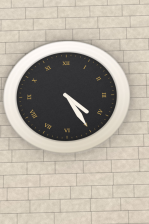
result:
4,25
